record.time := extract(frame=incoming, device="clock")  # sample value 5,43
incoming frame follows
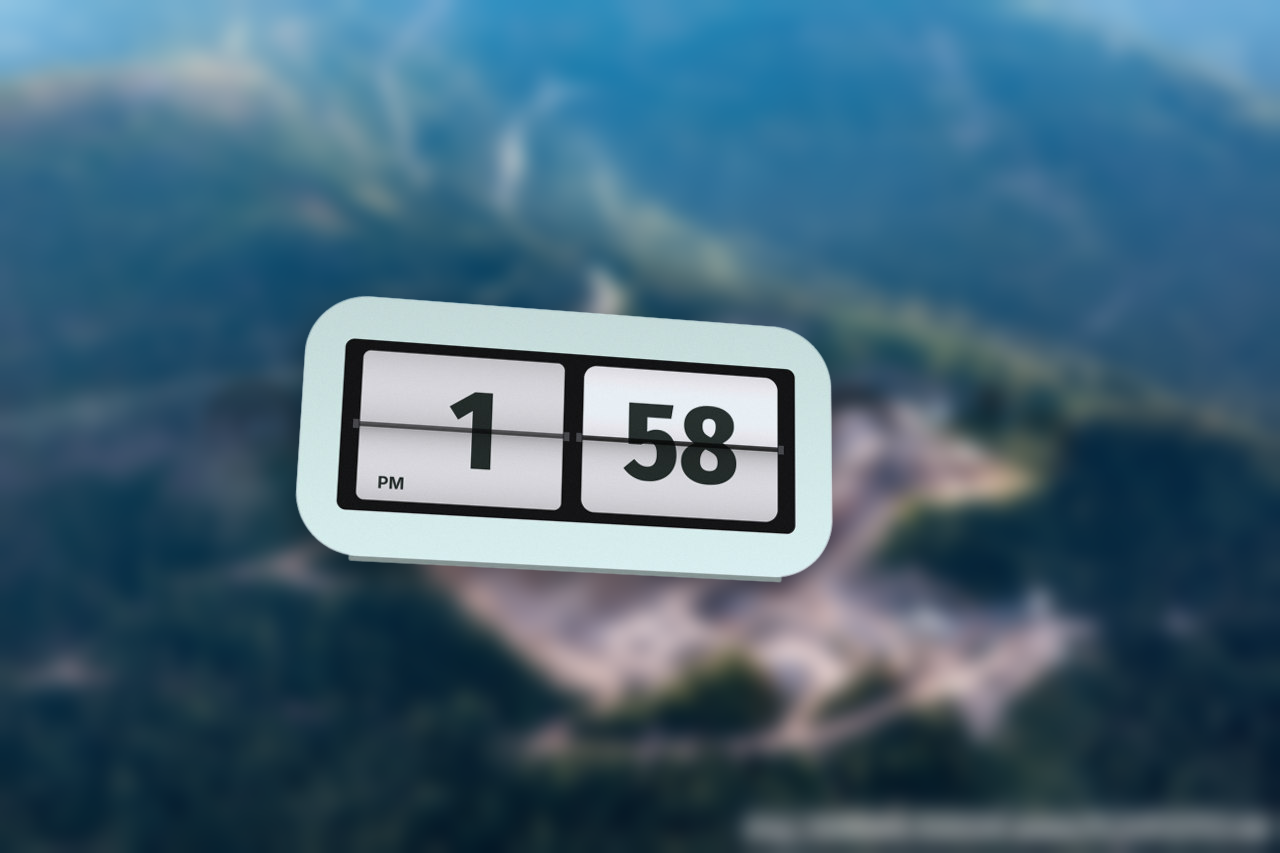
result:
1,58
